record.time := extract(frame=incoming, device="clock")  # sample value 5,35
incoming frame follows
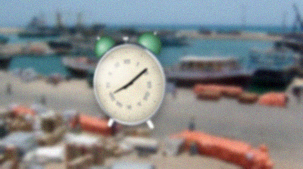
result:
8,09
